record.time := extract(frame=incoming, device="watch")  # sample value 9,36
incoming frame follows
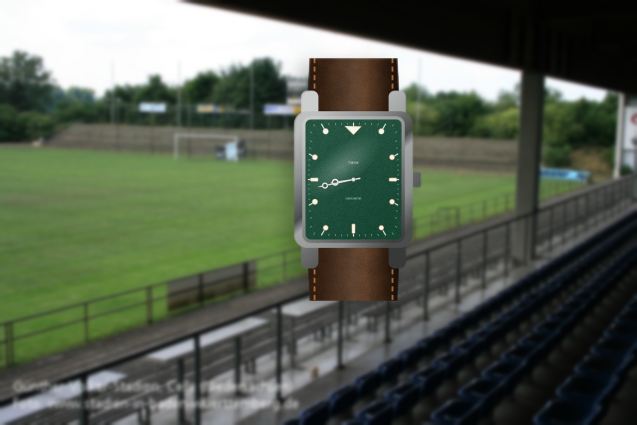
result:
8,43
